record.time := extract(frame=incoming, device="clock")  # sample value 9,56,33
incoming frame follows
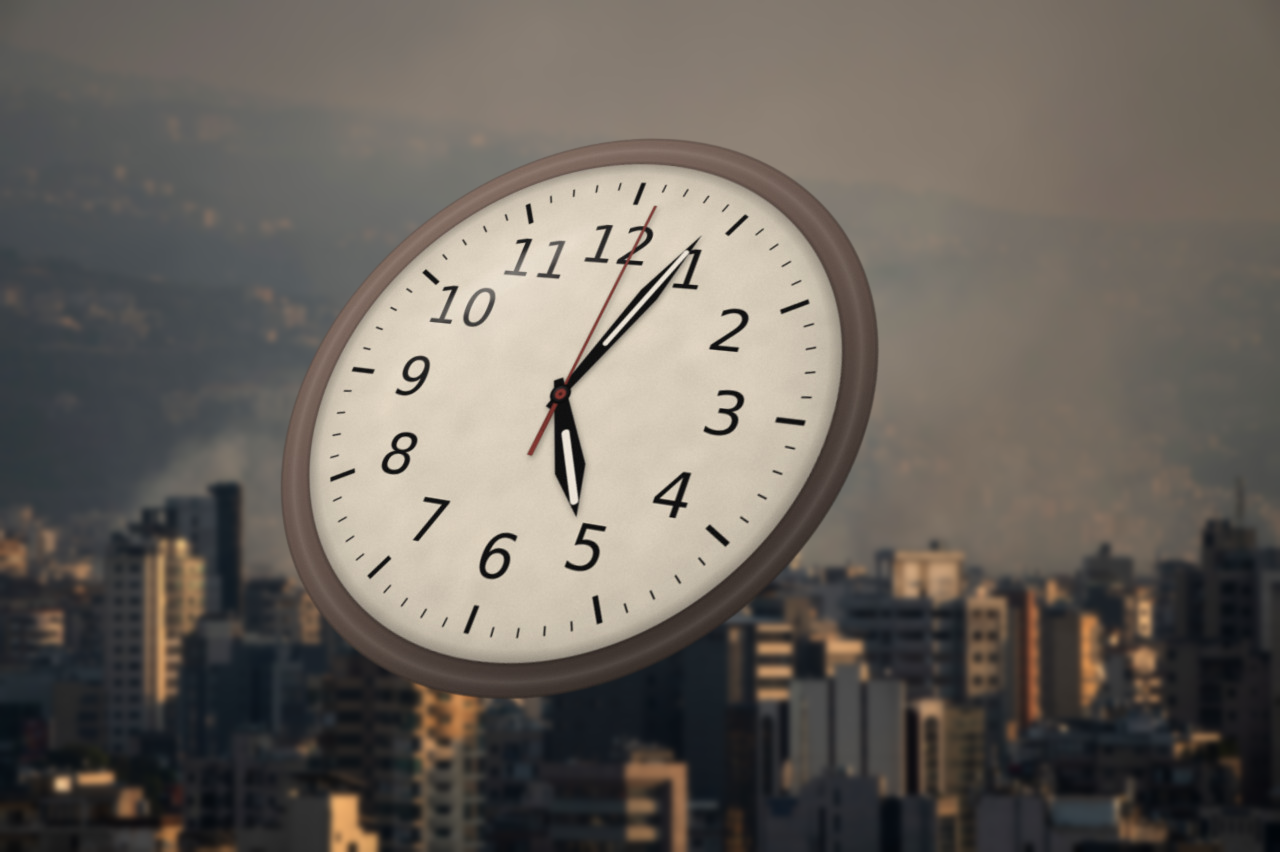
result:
5,04,01
